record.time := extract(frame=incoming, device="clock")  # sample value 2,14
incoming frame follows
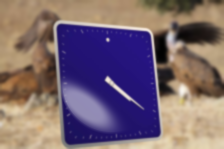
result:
4,21
